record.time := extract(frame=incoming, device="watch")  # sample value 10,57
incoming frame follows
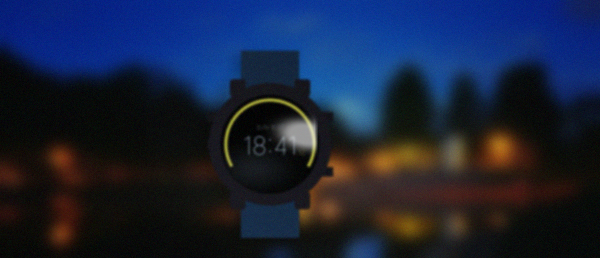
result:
18,41
